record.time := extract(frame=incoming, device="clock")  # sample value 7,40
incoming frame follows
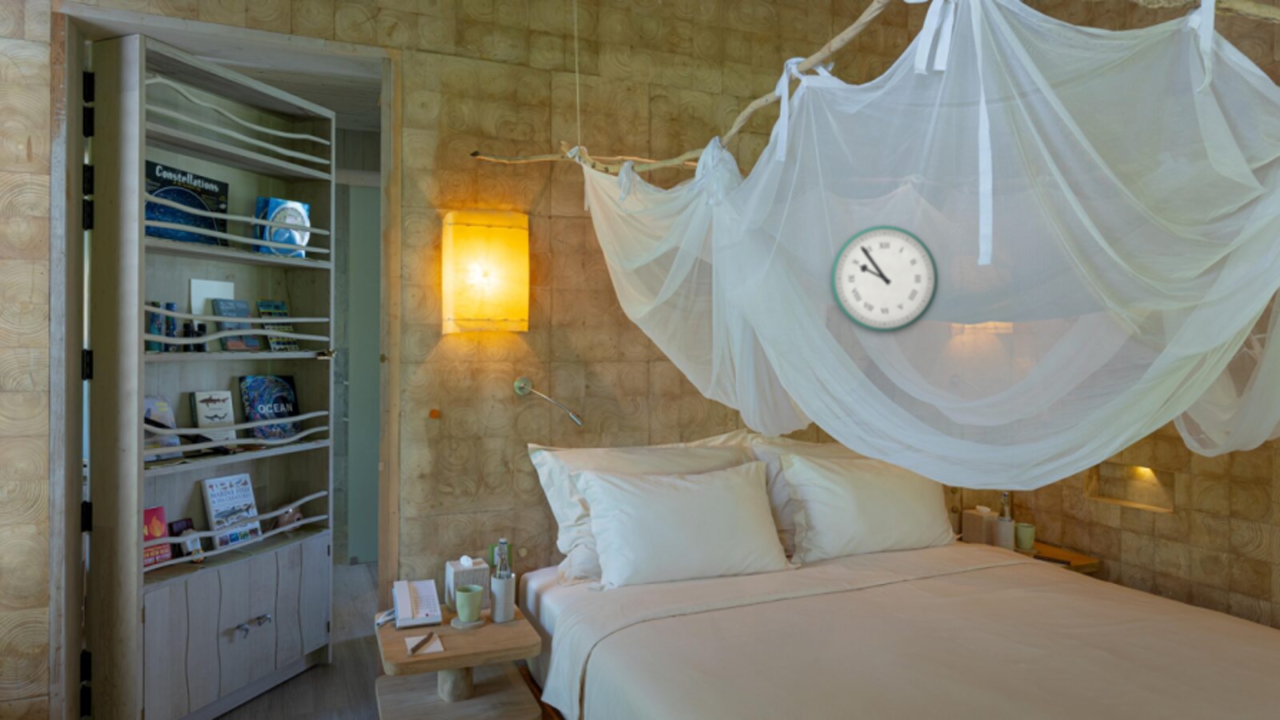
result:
9,54
